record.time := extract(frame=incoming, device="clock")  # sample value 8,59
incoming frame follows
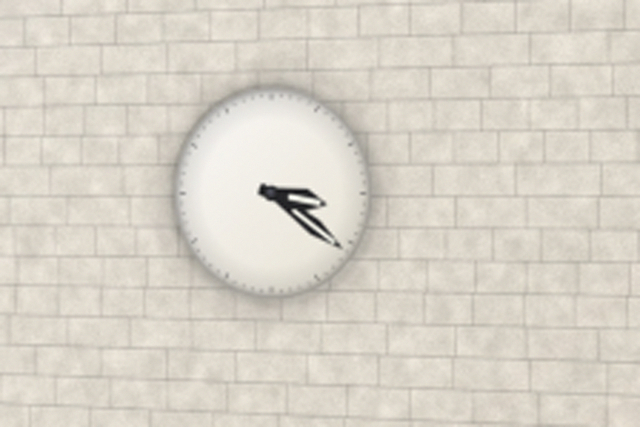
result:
3,21
